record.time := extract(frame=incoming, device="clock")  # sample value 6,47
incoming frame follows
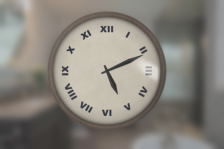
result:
5,11
